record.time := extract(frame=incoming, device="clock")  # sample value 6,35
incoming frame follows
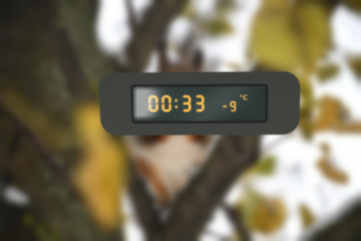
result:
0,33
